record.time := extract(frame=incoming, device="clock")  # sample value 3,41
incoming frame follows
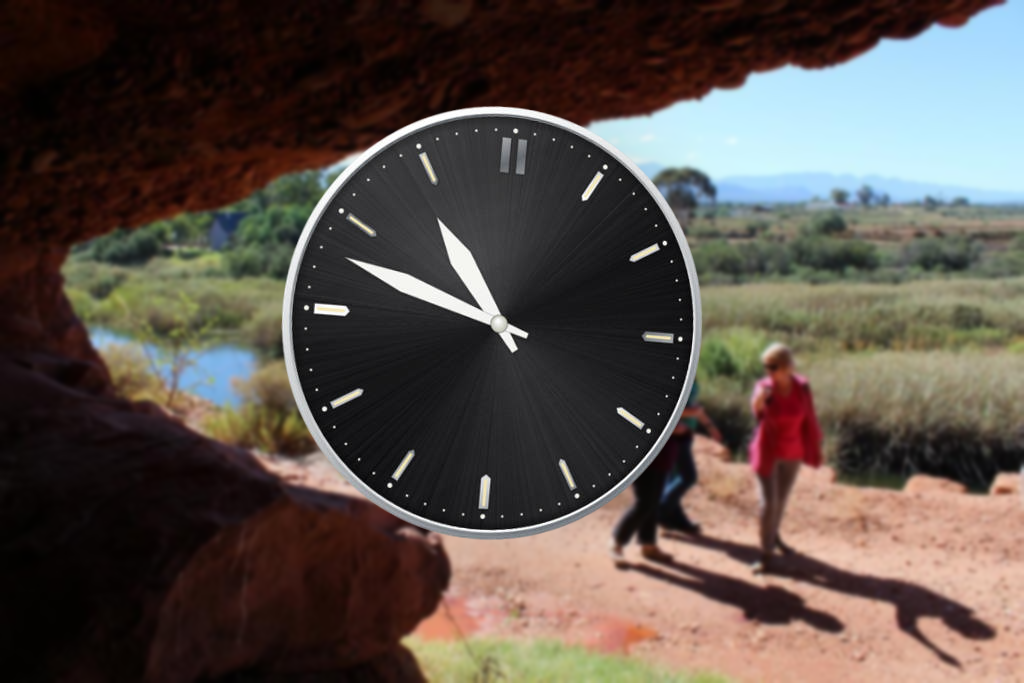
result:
10,48
